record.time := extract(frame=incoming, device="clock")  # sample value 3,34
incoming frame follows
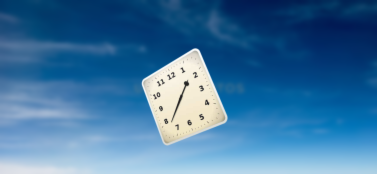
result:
1,38
